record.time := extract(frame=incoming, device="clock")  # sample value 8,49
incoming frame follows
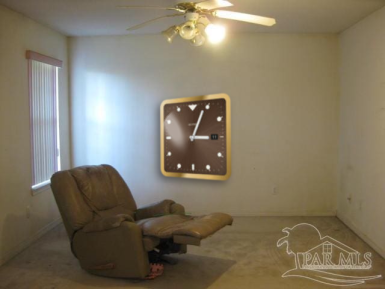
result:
3,04
